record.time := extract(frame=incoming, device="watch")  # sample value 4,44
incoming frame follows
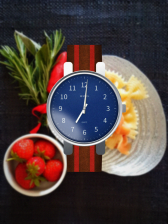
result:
7,01
